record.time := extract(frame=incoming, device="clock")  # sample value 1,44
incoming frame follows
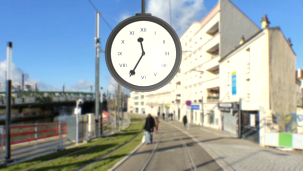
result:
11,35
